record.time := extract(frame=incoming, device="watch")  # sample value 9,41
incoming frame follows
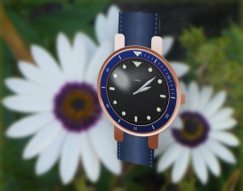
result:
2,08
